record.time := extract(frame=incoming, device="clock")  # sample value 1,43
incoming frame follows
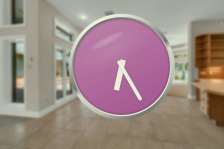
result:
6,25
